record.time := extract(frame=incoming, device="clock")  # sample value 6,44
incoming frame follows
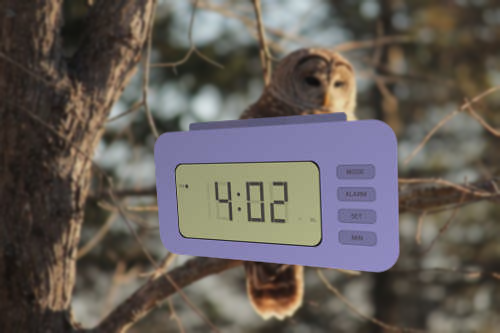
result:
4,02
